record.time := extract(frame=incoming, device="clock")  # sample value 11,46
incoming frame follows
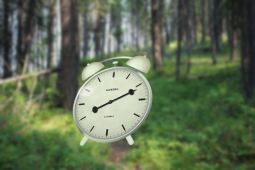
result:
8,11
